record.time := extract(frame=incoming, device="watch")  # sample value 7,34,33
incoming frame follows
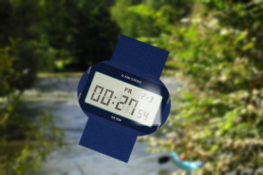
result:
0,27,54
